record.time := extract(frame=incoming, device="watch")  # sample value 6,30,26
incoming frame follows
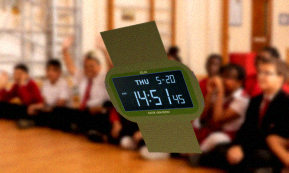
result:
14,51,45
